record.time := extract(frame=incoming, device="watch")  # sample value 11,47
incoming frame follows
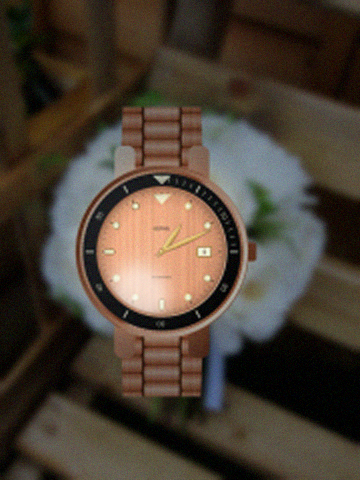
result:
1,11
